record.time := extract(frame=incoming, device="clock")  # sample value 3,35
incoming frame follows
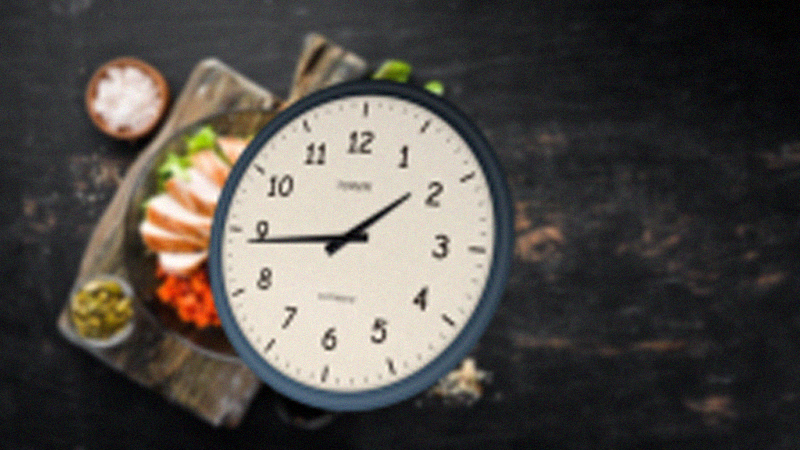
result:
1,44
